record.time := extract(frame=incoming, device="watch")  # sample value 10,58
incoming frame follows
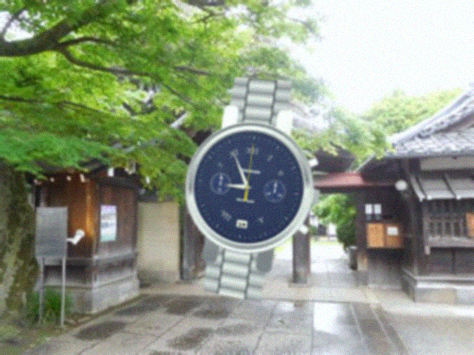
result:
8,55
